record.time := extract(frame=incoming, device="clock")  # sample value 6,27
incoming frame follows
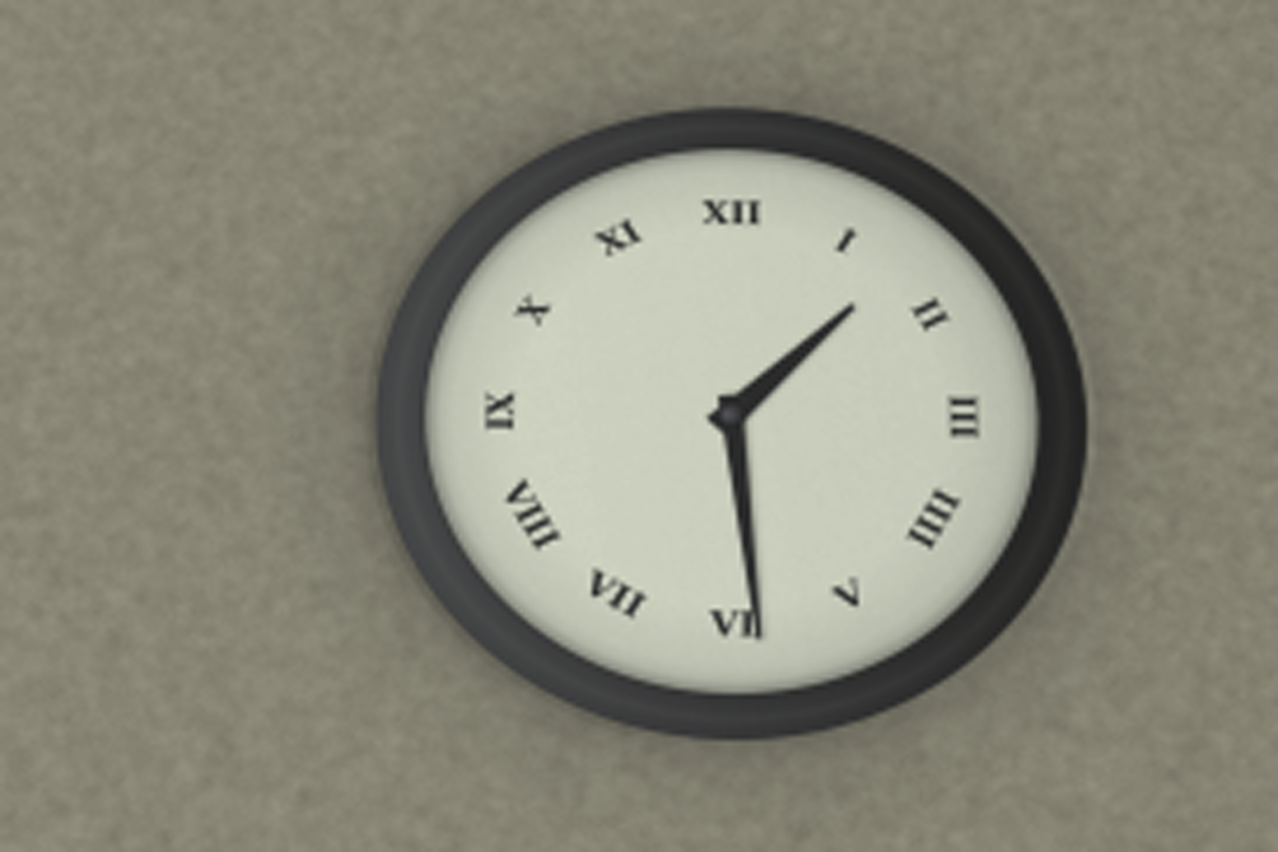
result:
1,29
